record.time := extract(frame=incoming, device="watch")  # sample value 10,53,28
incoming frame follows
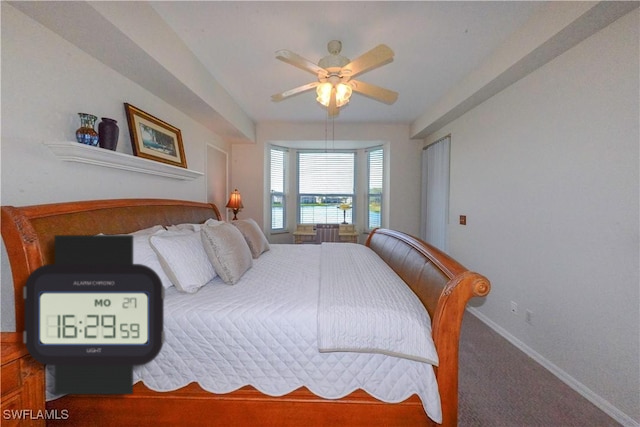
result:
16,29,59
